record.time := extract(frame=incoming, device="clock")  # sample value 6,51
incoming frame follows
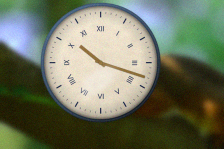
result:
10,18
